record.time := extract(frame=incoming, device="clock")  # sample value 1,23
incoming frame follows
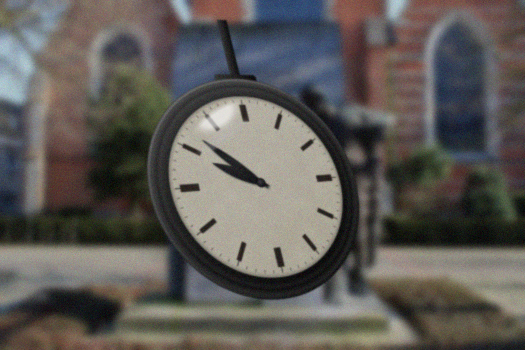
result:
9,52
